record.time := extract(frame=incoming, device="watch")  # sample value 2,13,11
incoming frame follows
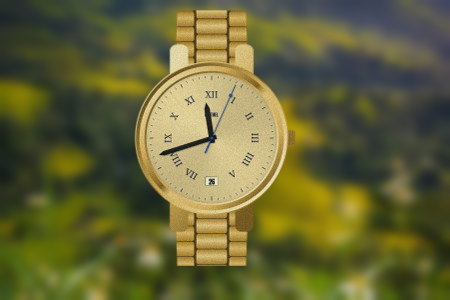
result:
11,42,04
